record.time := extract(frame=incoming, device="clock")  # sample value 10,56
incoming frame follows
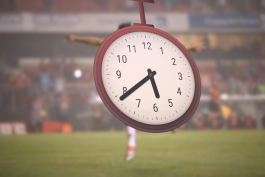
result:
5,39
